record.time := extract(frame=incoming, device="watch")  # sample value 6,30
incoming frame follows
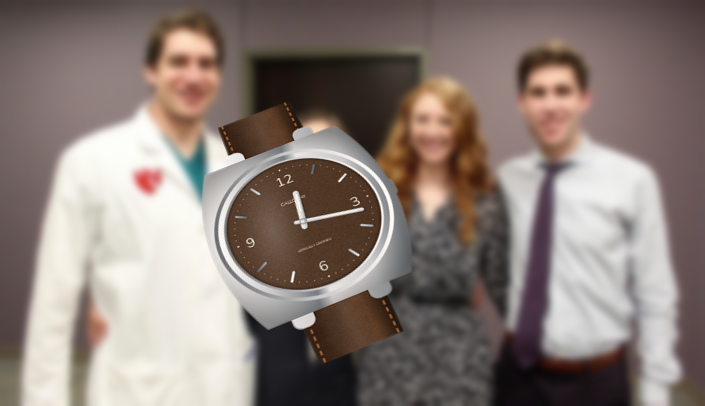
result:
12,17
